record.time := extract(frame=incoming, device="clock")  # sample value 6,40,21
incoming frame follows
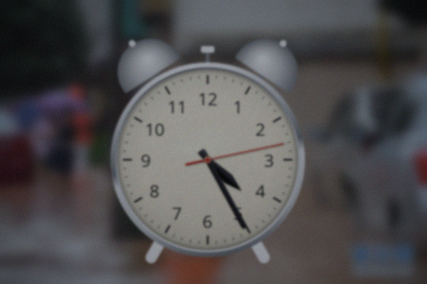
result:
4,25,13
